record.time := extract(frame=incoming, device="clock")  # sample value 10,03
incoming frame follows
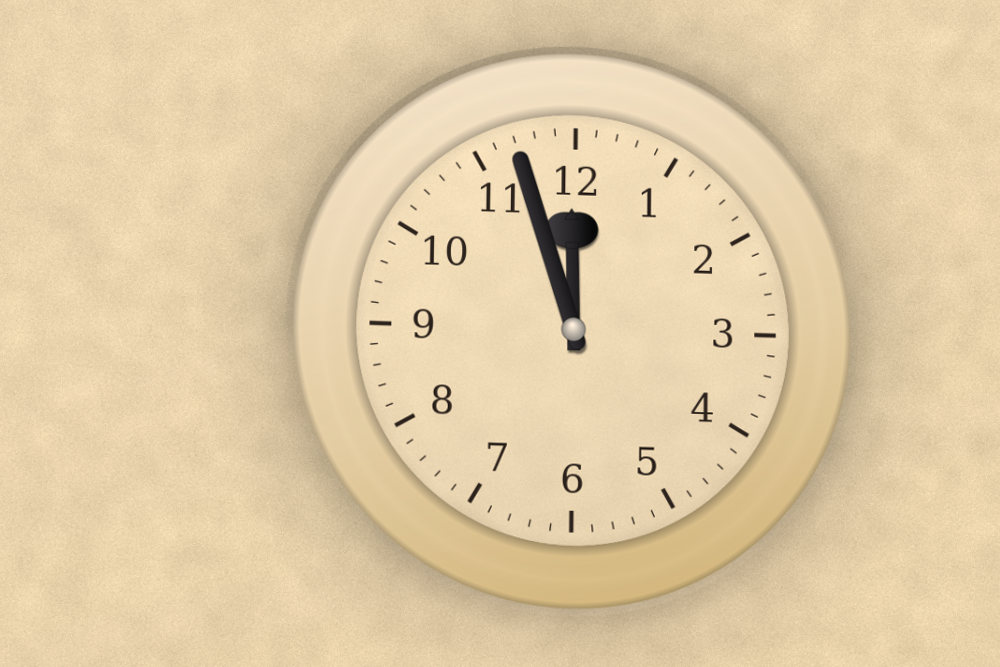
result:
11,57
